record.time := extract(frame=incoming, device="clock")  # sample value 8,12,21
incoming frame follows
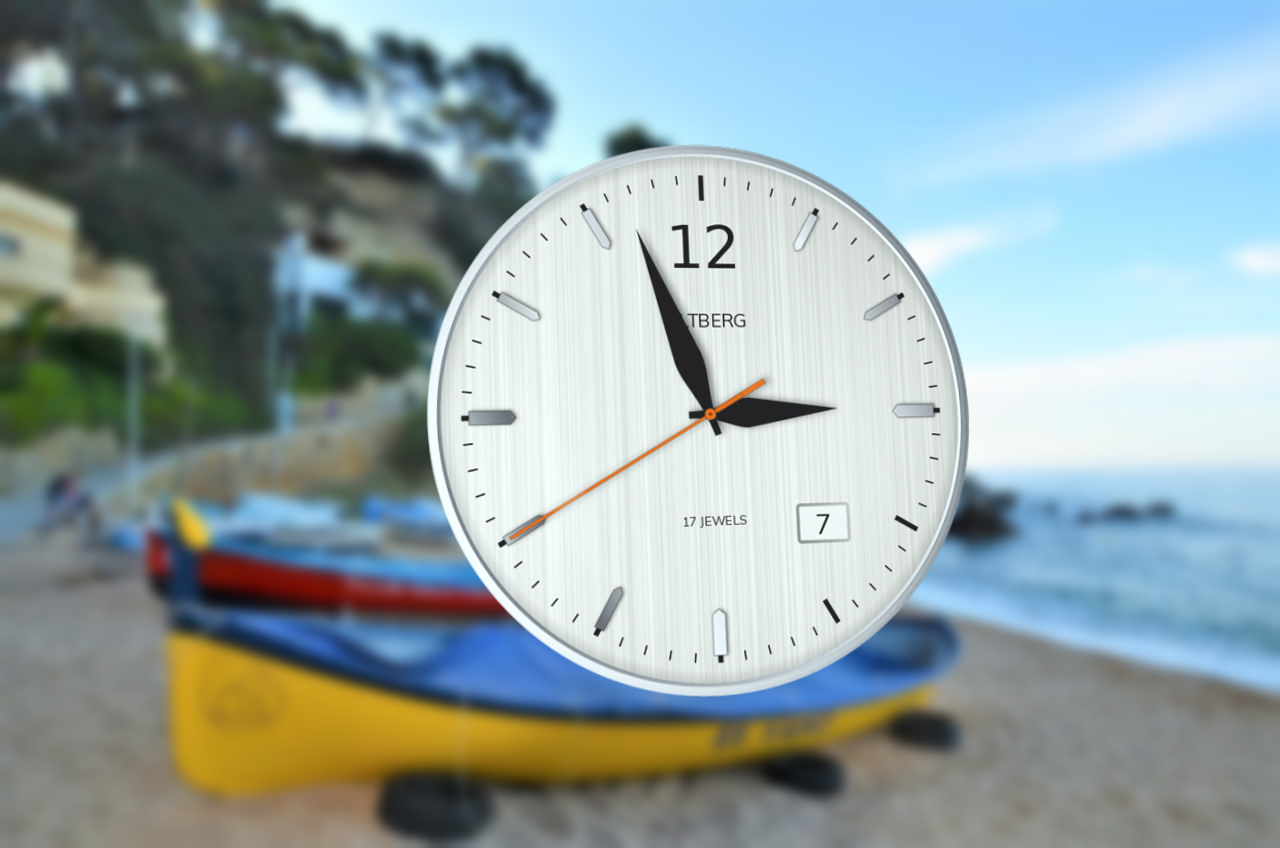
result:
2,56,40
